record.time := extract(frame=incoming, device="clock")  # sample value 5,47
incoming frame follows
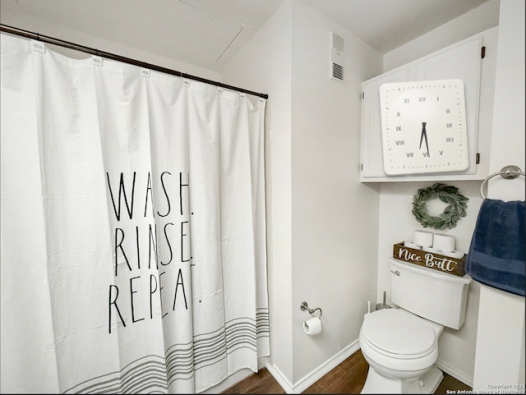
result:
6,29
